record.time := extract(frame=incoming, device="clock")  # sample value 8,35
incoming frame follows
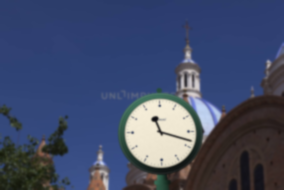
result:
11,18
